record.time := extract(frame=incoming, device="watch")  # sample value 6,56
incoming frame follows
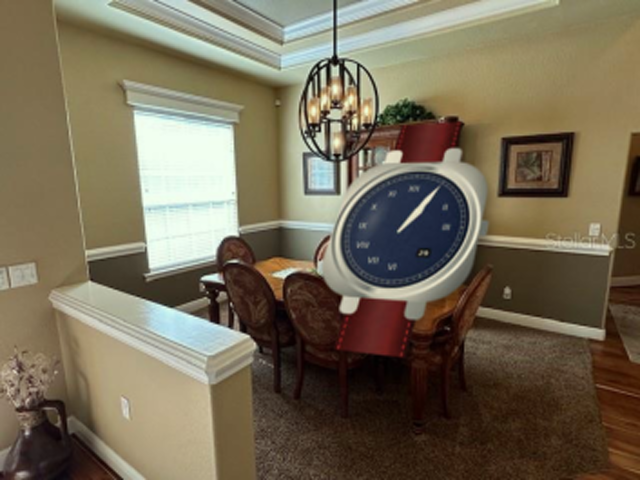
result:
1,05
